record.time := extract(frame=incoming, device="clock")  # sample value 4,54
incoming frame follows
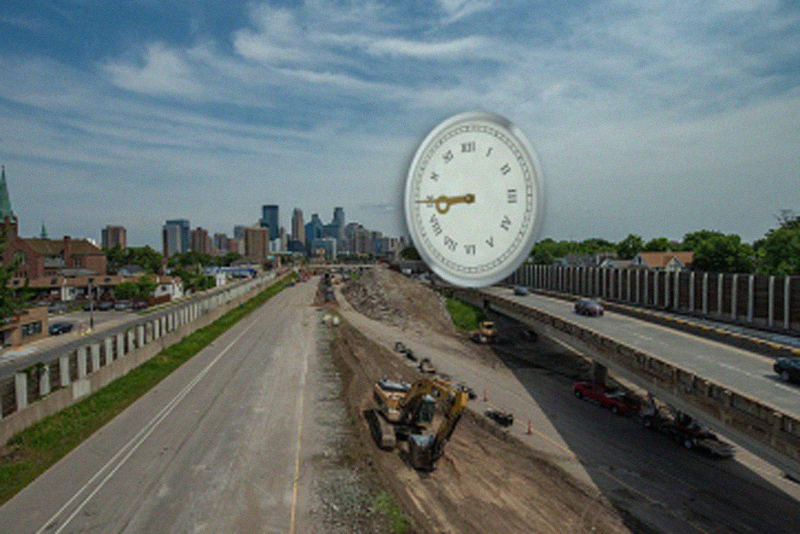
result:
8,45
